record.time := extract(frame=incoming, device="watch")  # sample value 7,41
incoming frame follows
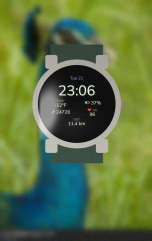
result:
23,06
